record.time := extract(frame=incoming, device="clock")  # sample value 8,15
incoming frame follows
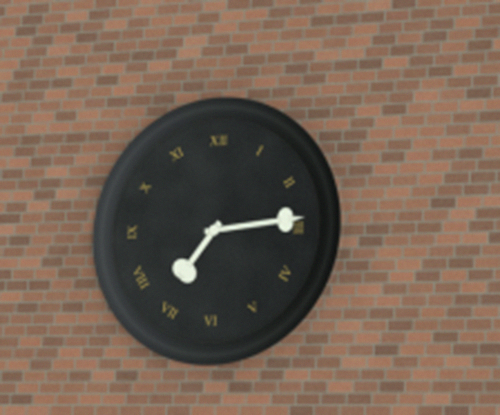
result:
7,14
